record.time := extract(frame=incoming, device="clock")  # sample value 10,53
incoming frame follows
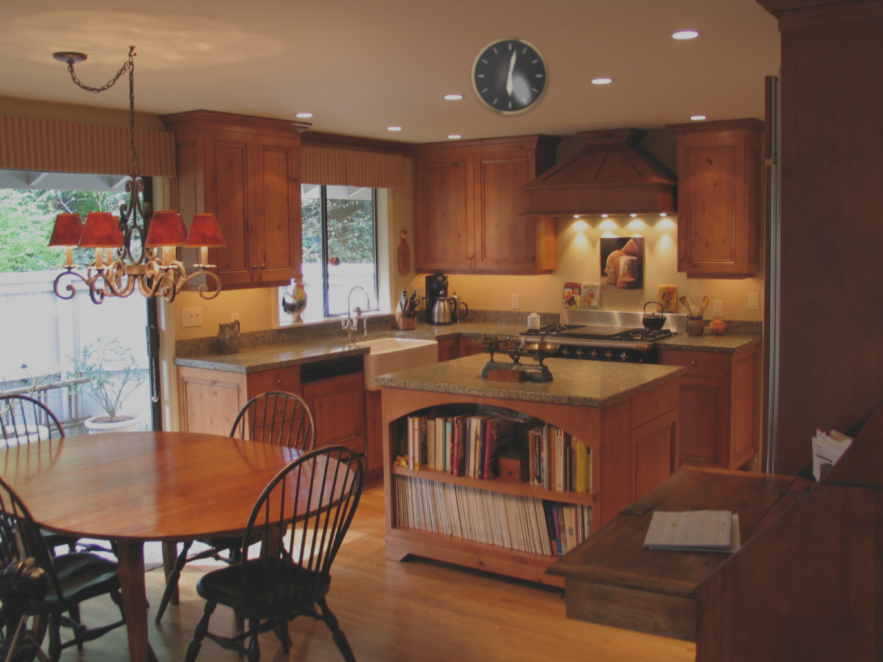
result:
6,02
